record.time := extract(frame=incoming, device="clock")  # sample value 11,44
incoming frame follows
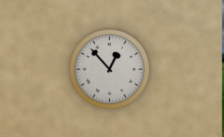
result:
12,53
